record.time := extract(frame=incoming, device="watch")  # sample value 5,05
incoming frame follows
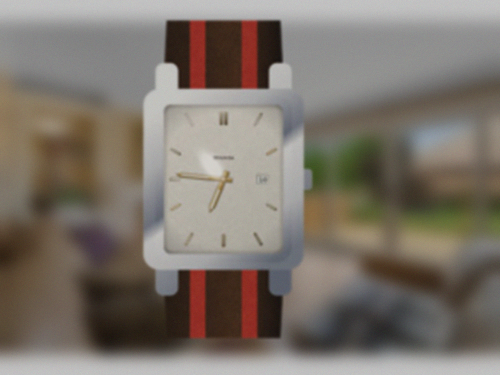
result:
6,46
